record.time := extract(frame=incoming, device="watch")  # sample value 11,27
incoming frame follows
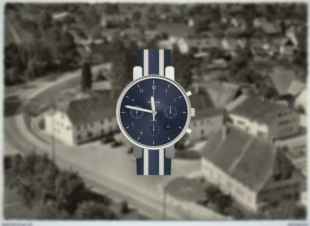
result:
11,47
